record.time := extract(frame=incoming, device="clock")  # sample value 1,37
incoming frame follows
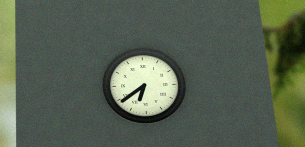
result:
6,39
